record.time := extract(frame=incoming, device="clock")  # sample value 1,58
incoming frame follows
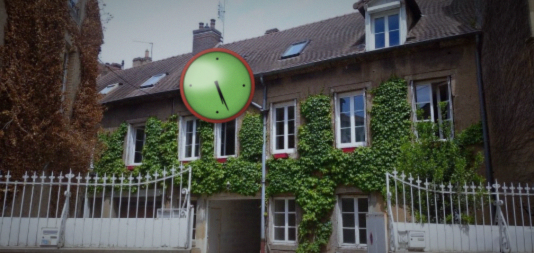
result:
5,26
